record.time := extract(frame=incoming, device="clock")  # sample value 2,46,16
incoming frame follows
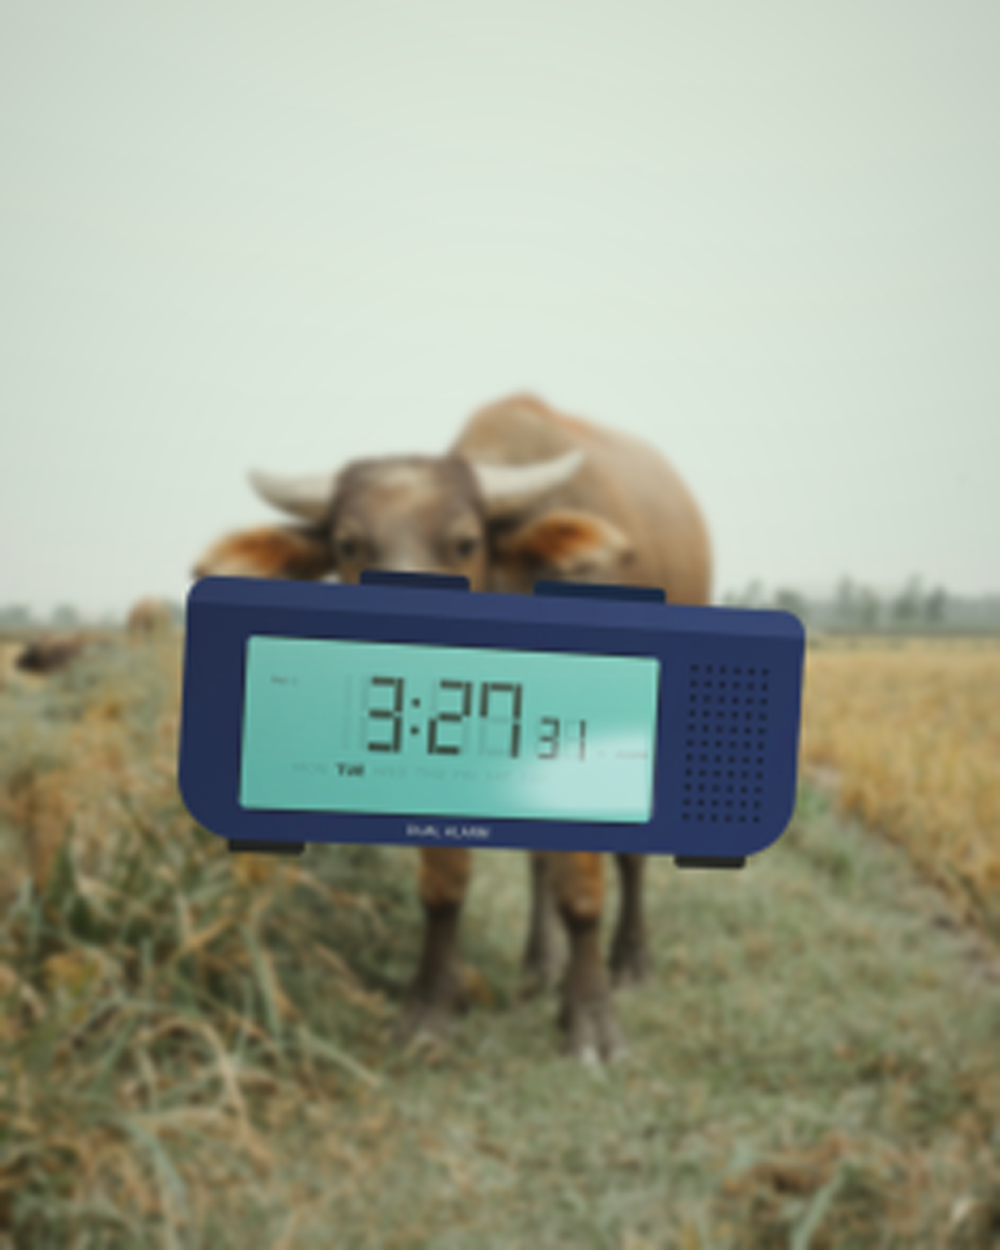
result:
3,27,31
